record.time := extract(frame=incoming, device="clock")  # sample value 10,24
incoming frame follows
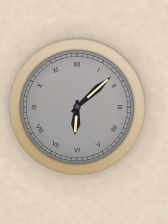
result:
6,08
